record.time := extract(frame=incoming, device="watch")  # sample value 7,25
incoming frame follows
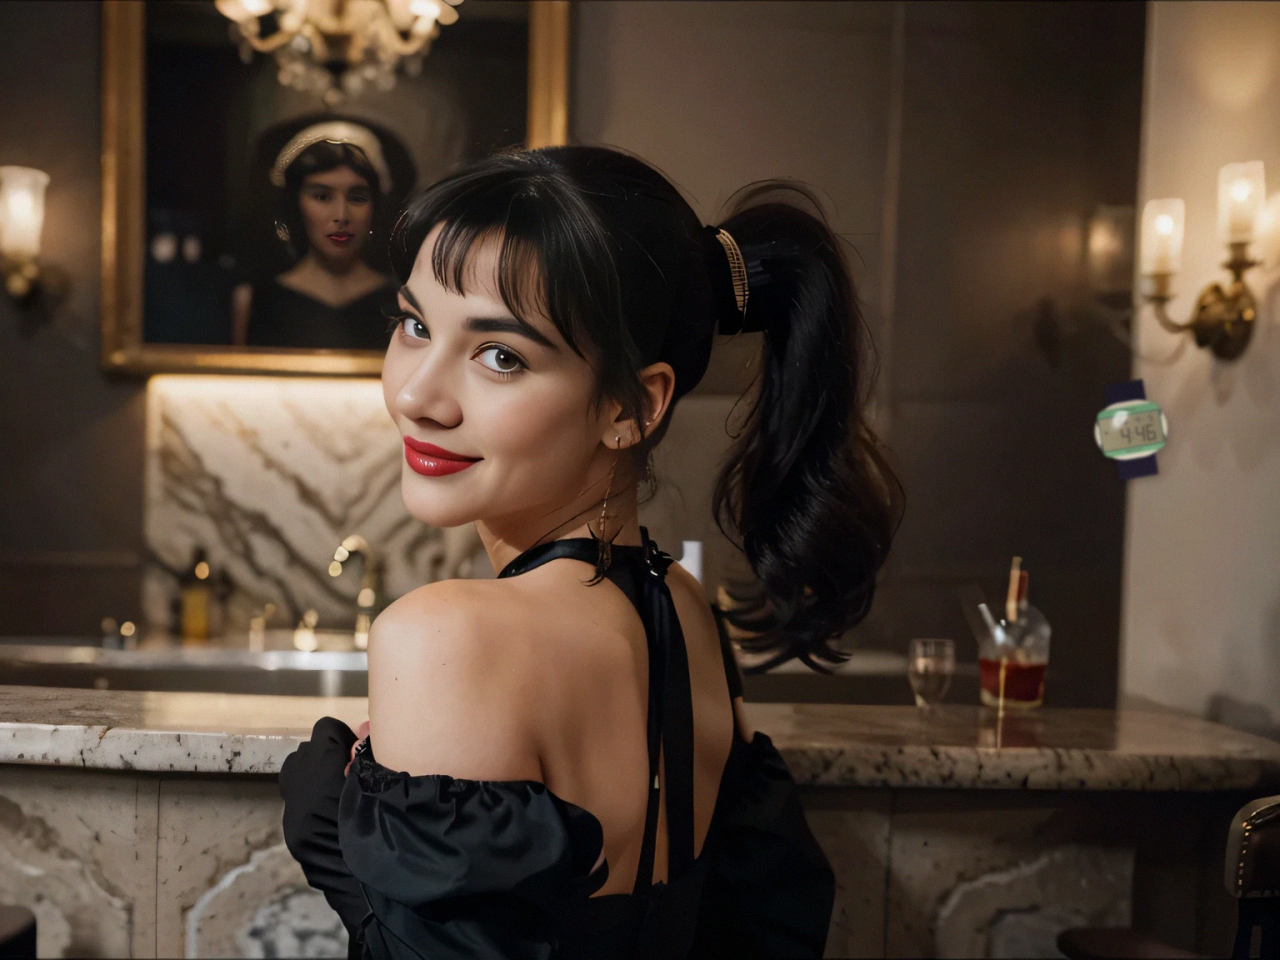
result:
4,46
